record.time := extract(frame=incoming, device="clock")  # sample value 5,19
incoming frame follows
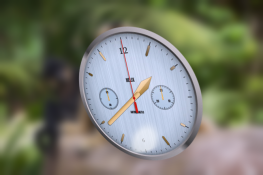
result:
1,39
